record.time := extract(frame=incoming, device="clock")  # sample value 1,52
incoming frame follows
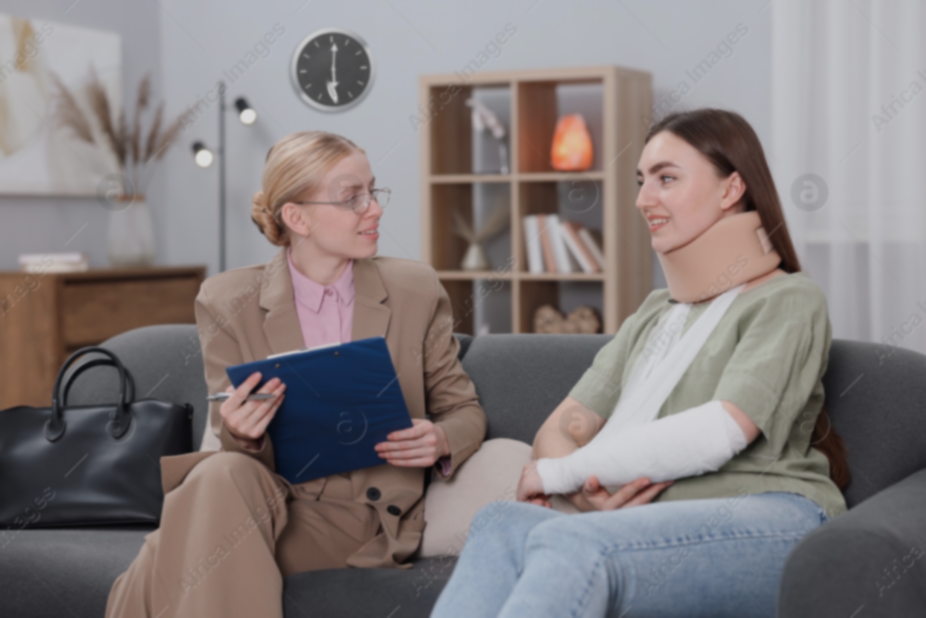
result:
6,01
